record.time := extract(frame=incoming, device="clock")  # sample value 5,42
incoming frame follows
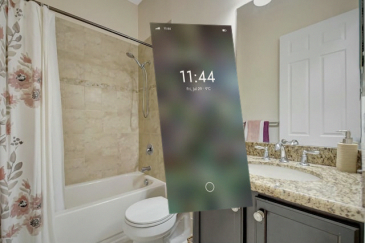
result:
11,44
